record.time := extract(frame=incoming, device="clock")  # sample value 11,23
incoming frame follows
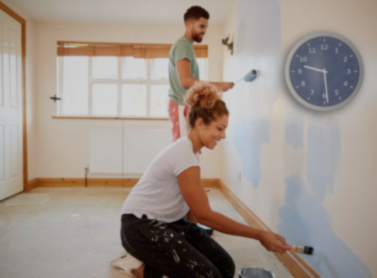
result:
9,29
